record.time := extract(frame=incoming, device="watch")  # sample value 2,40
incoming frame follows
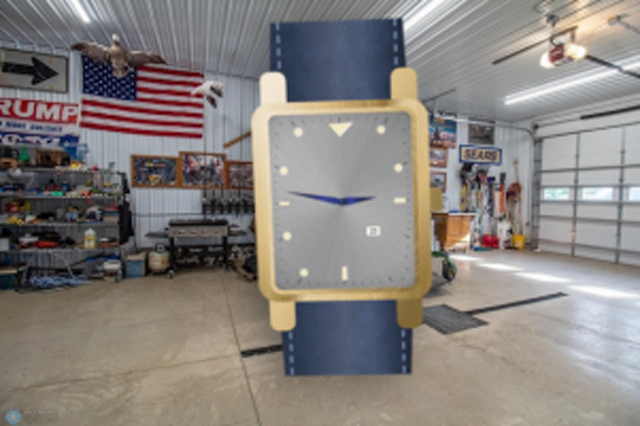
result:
2,47
